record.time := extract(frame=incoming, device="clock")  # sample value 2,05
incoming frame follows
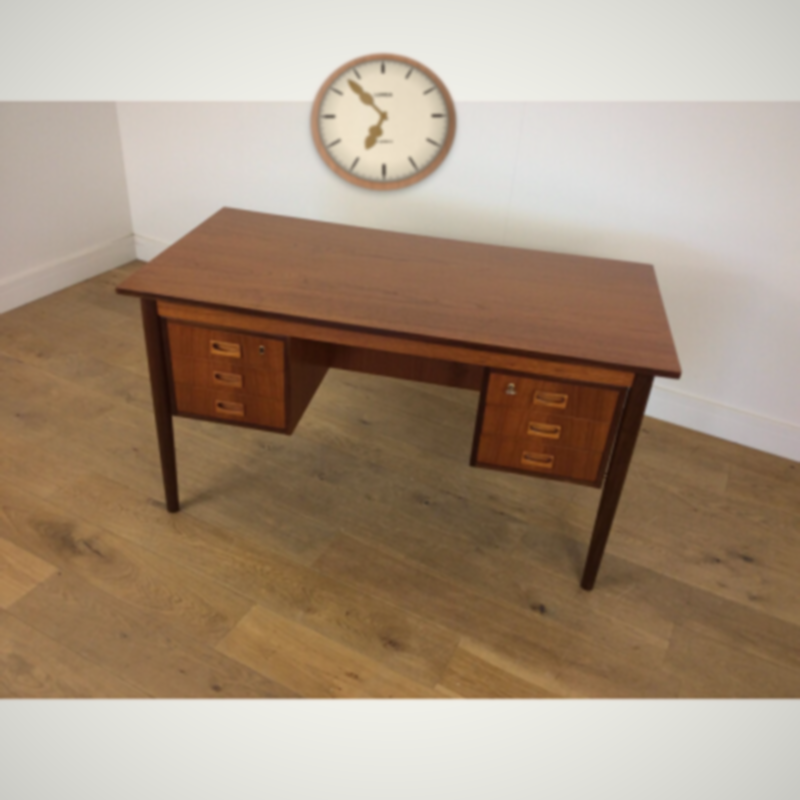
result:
6,53
